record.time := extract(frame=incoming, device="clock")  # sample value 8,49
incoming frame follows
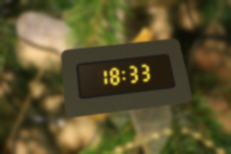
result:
18,33
